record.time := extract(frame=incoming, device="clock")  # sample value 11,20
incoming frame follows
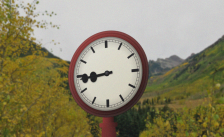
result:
8,44
